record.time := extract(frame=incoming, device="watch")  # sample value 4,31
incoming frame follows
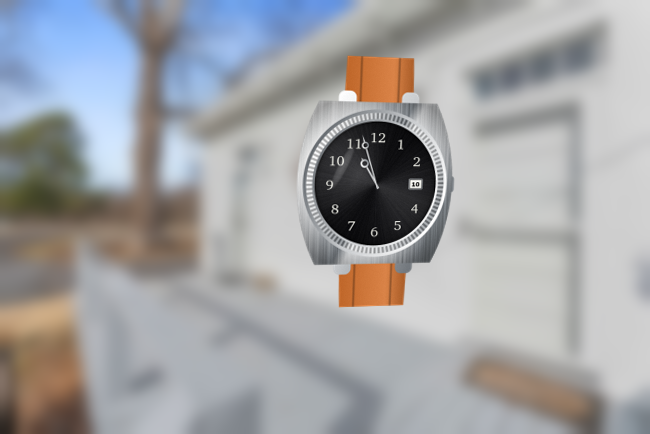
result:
10,57
